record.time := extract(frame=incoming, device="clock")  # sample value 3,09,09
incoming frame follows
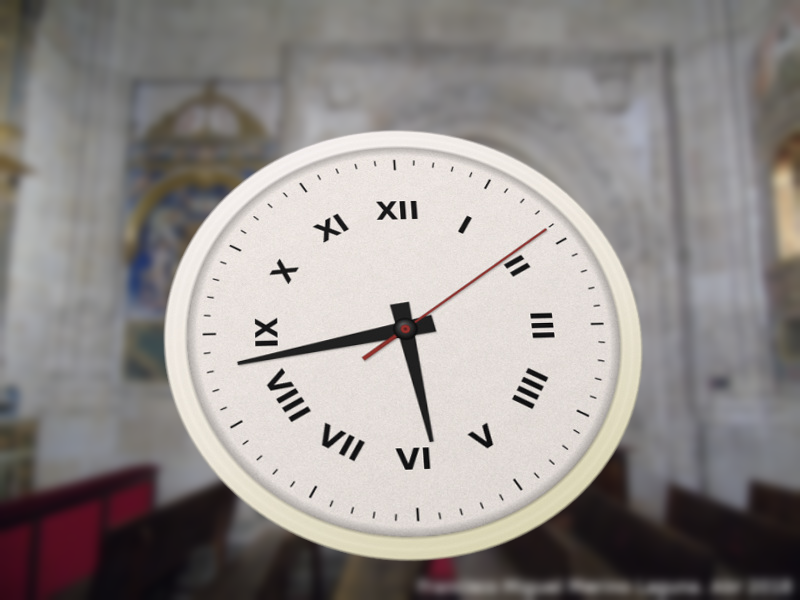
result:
5,43,09
